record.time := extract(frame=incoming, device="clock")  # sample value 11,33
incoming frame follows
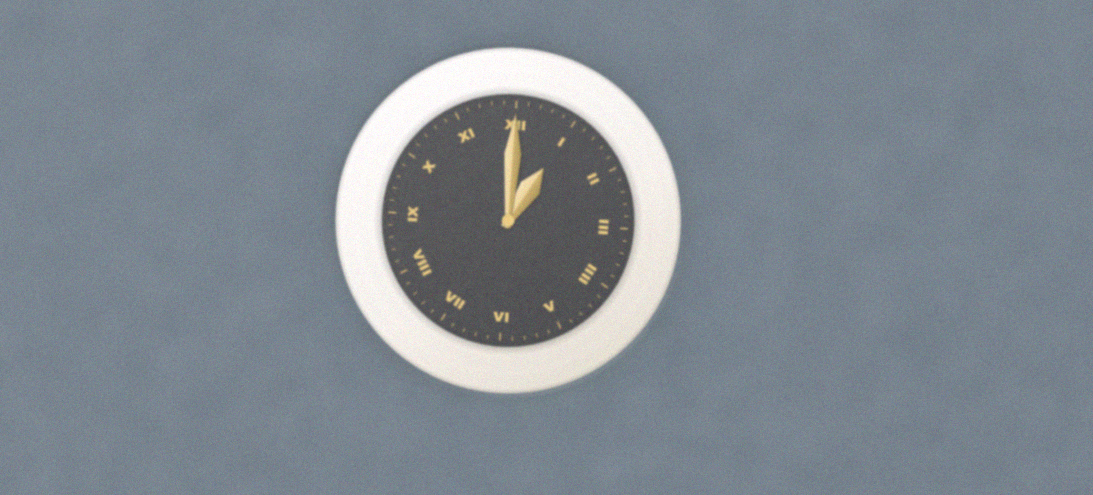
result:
1,00
